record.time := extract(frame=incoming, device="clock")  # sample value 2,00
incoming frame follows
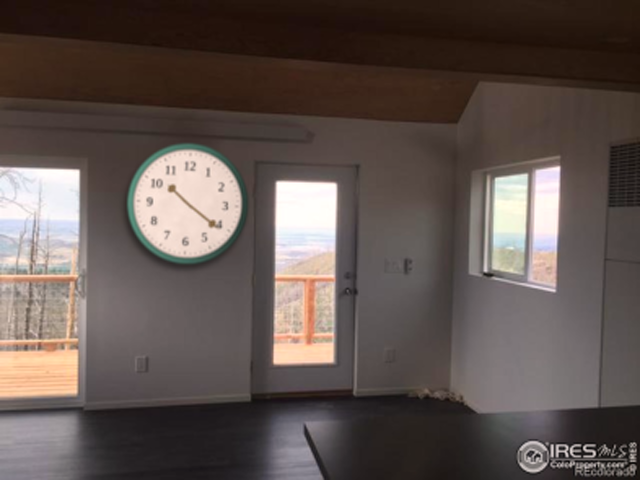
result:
10,21
